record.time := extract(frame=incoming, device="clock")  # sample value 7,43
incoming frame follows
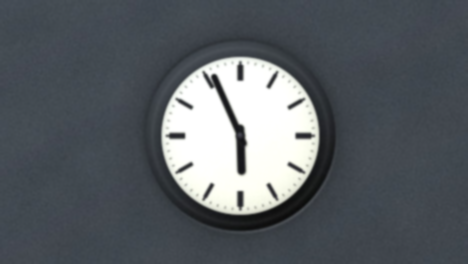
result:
5,56
